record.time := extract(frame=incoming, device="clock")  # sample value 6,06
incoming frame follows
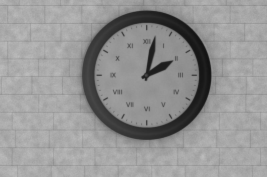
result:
2,02
